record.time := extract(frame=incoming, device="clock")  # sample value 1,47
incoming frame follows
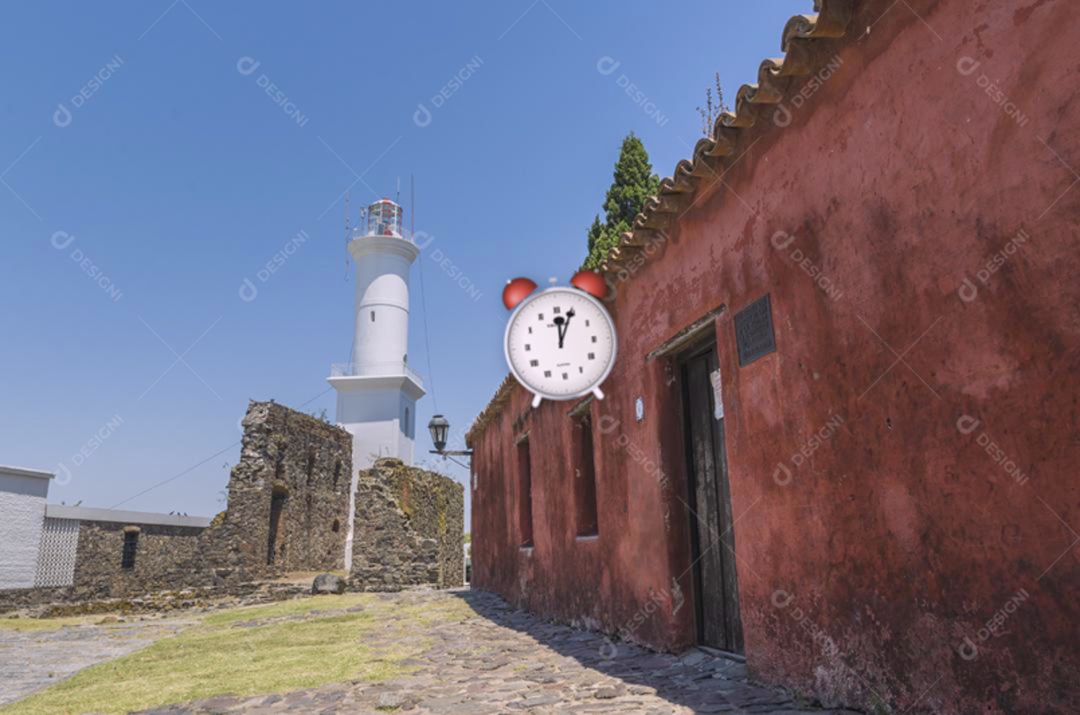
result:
12,04
